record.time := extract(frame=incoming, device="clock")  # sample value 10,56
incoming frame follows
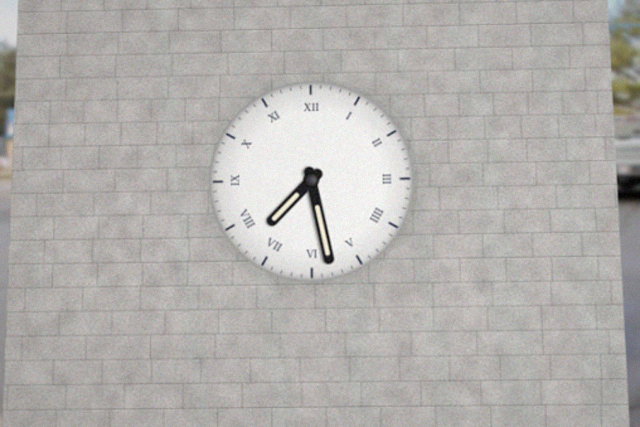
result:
7,28
